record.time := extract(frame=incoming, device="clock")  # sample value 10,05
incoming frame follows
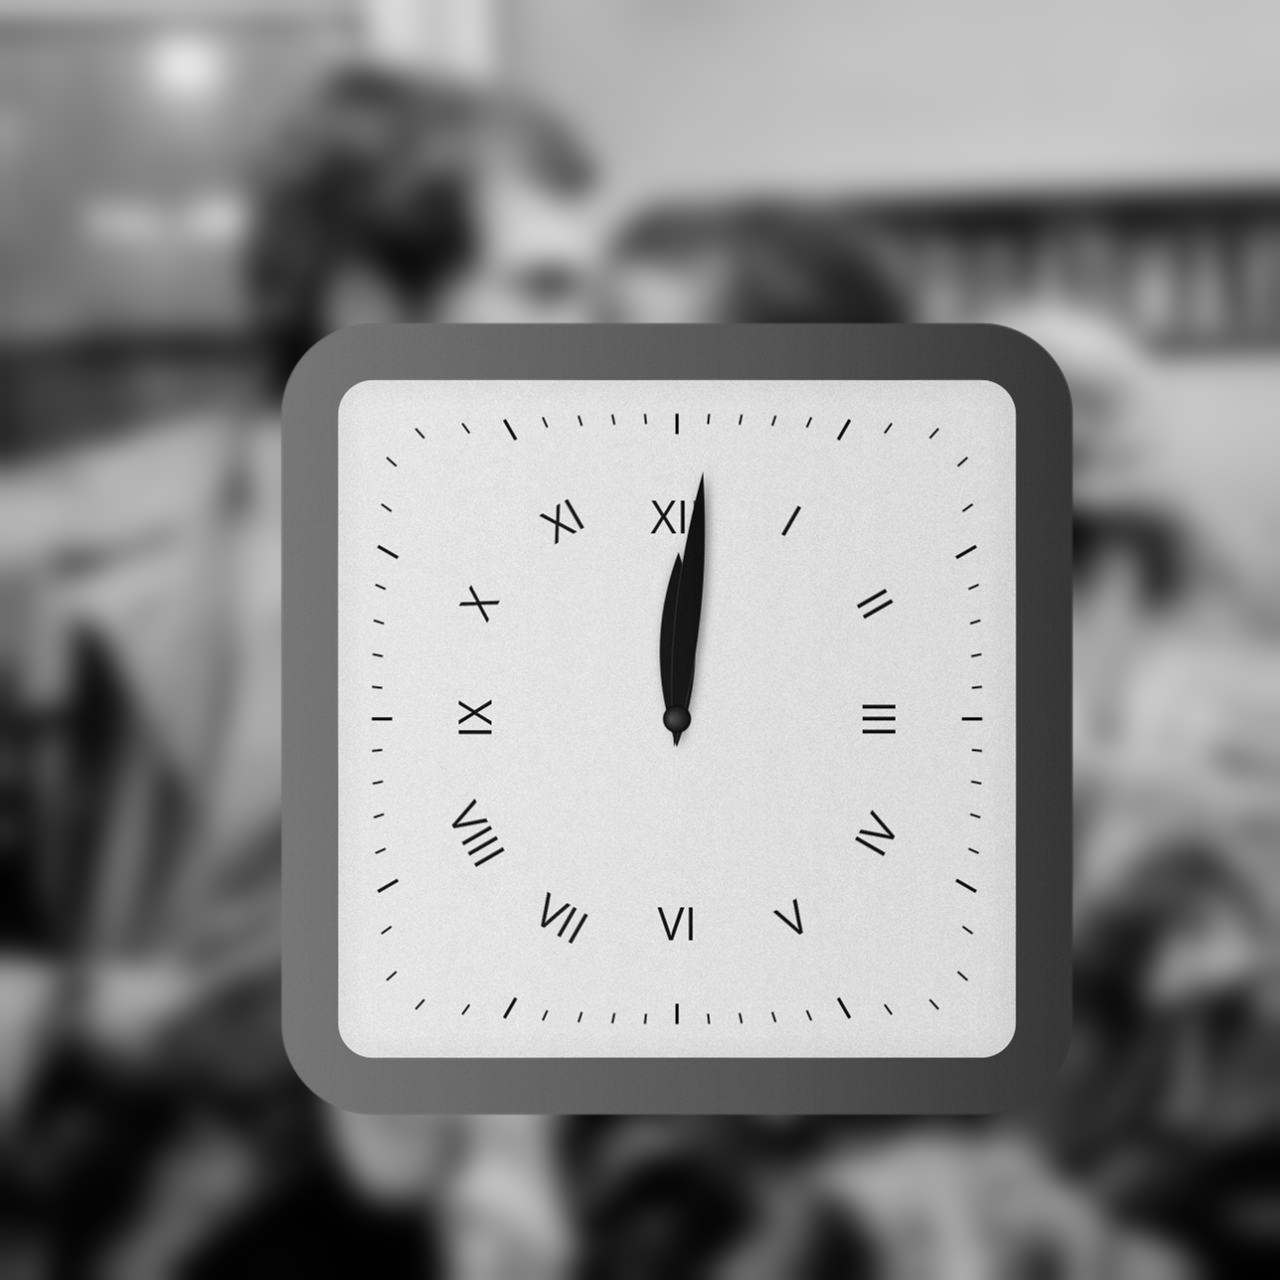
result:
12,01
